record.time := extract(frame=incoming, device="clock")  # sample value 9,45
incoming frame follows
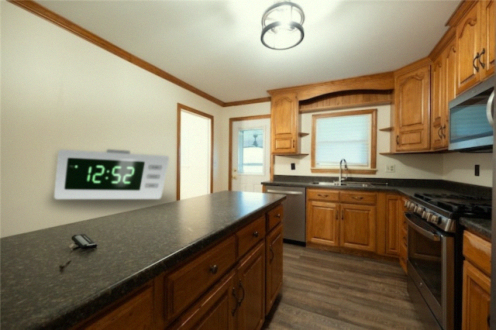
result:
12,52
